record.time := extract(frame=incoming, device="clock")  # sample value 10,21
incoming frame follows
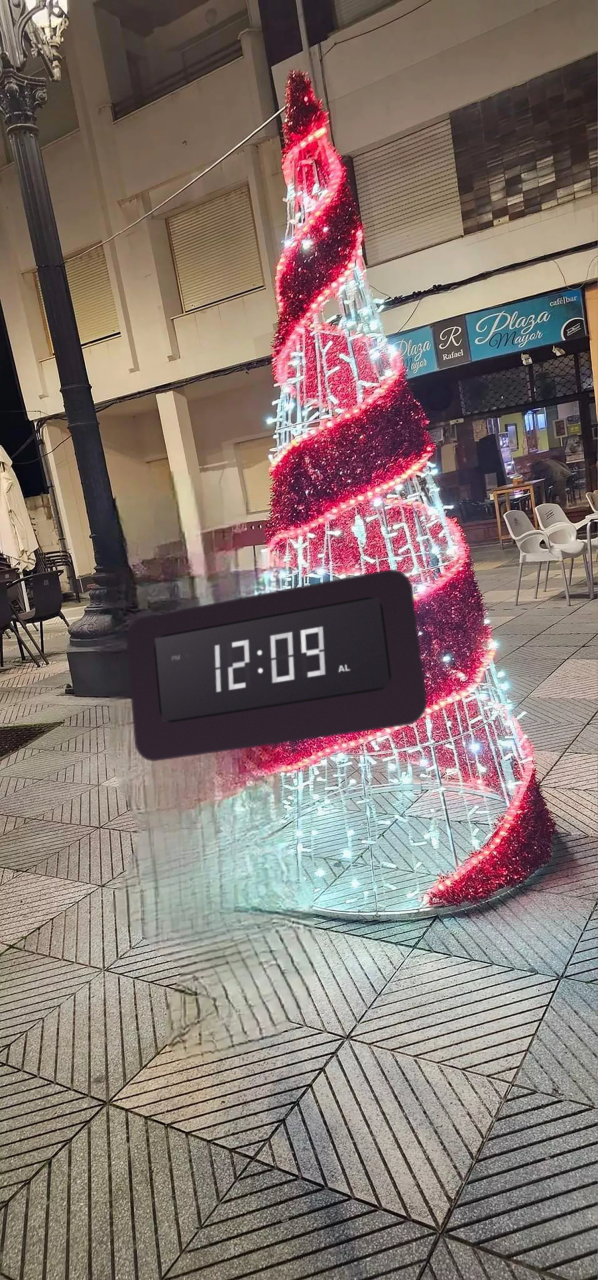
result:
12,09
